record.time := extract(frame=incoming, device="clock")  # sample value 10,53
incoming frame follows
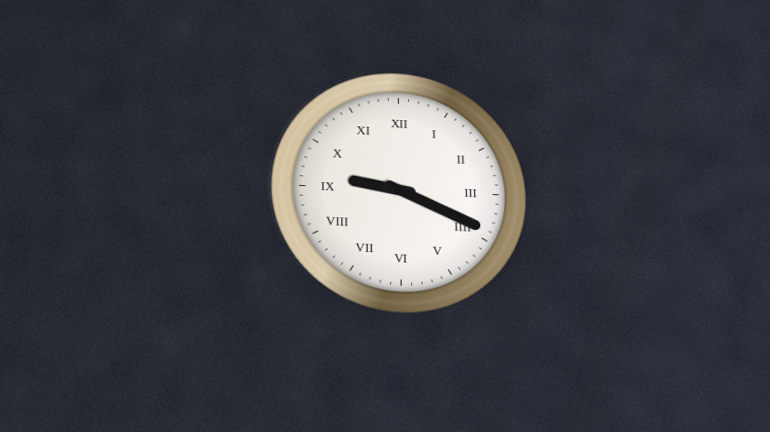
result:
9,19
